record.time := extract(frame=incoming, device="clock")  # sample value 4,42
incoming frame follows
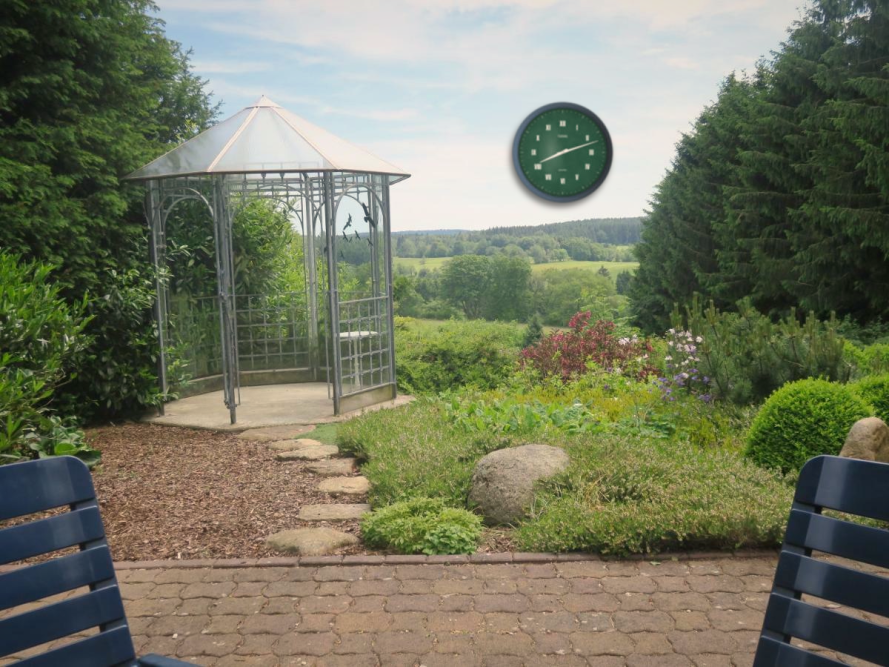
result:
8,12
